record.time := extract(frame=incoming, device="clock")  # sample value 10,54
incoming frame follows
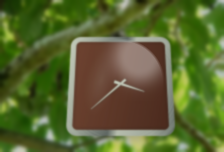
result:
3,38
